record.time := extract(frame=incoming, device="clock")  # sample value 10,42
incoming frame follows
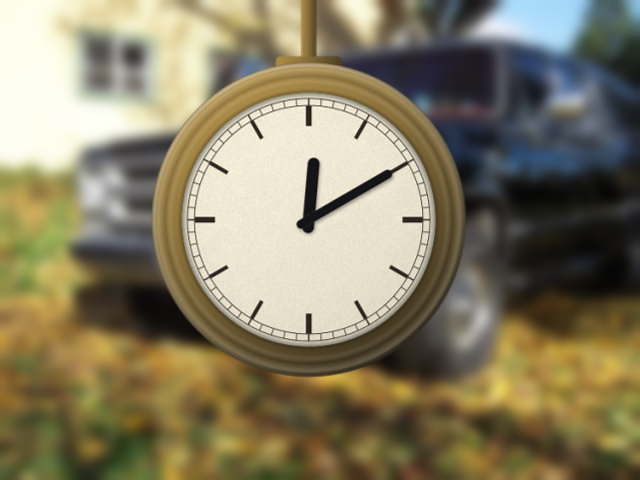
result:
12,10
